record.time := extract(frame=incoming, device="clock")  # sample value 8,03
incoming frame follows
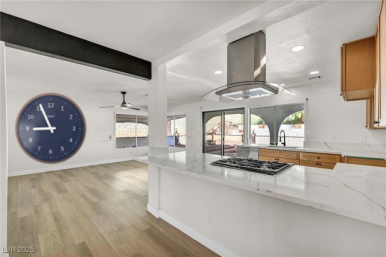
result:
8,56
